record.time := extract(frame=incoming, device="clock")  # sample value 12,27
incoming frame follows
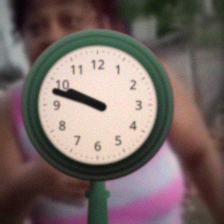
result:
9,48
